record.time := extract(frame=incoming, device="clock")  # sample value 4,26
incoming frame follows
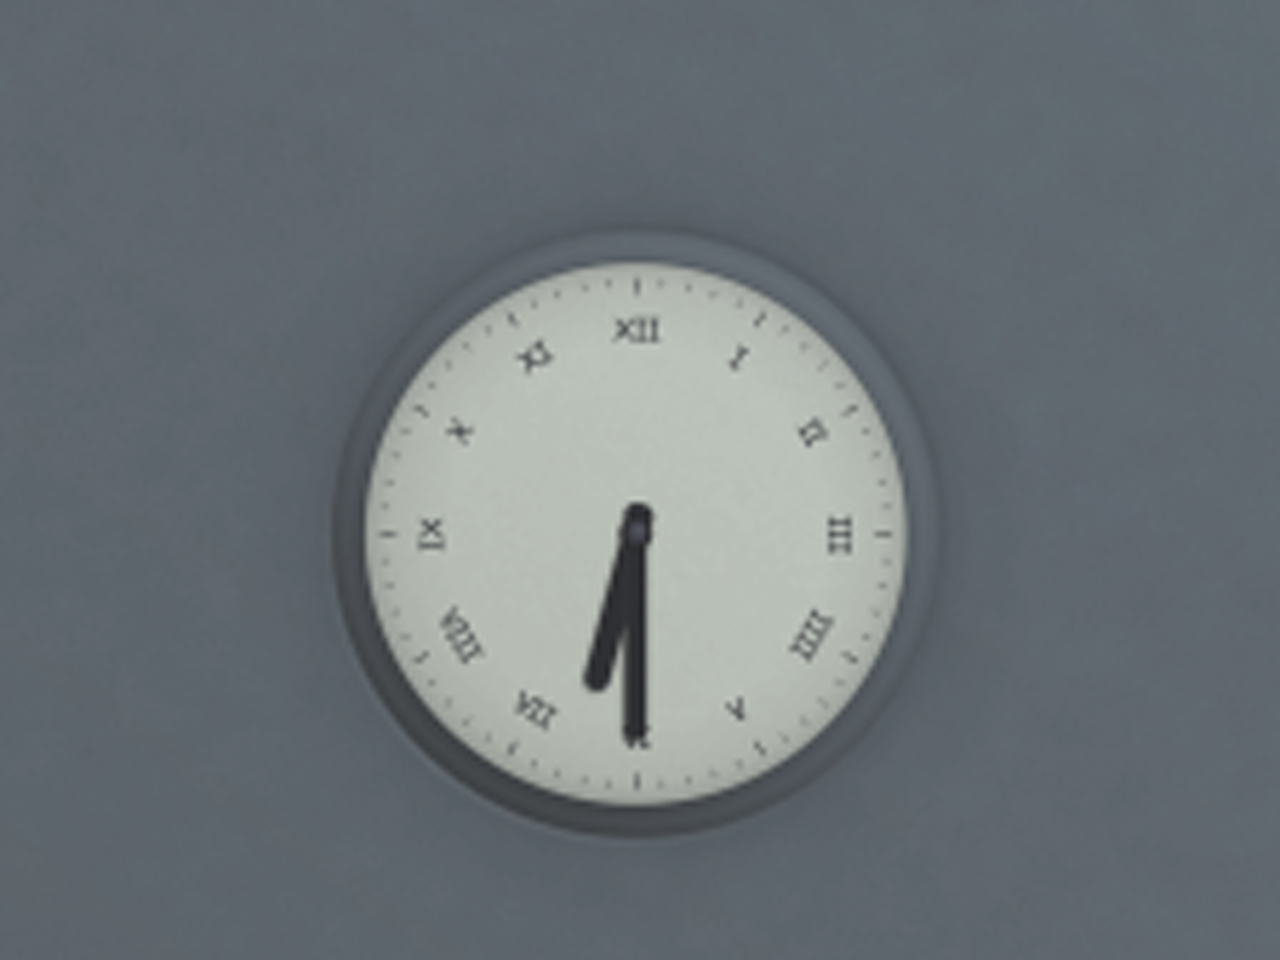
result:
6,30
